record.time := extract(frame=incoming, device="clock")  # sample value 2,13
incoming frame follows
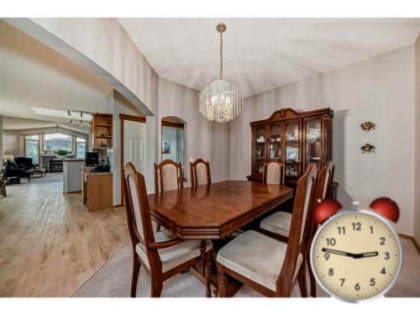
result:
2,47
